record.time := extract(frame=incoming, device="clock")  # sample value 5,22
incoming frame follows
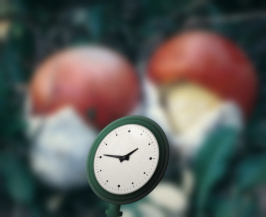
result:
1,46
